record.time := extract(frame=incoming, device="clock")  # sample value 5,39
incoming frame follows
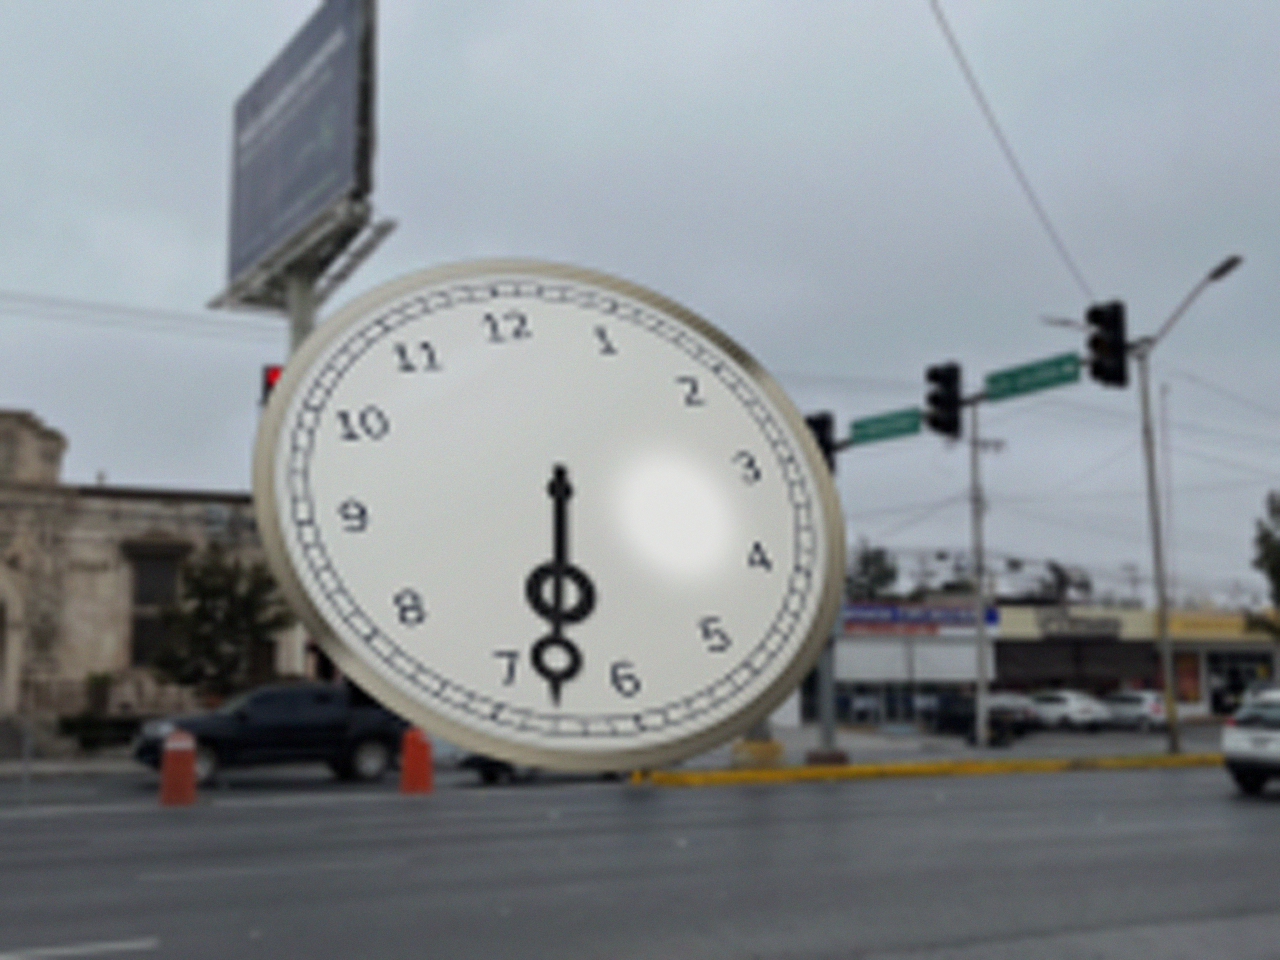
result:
6,33
